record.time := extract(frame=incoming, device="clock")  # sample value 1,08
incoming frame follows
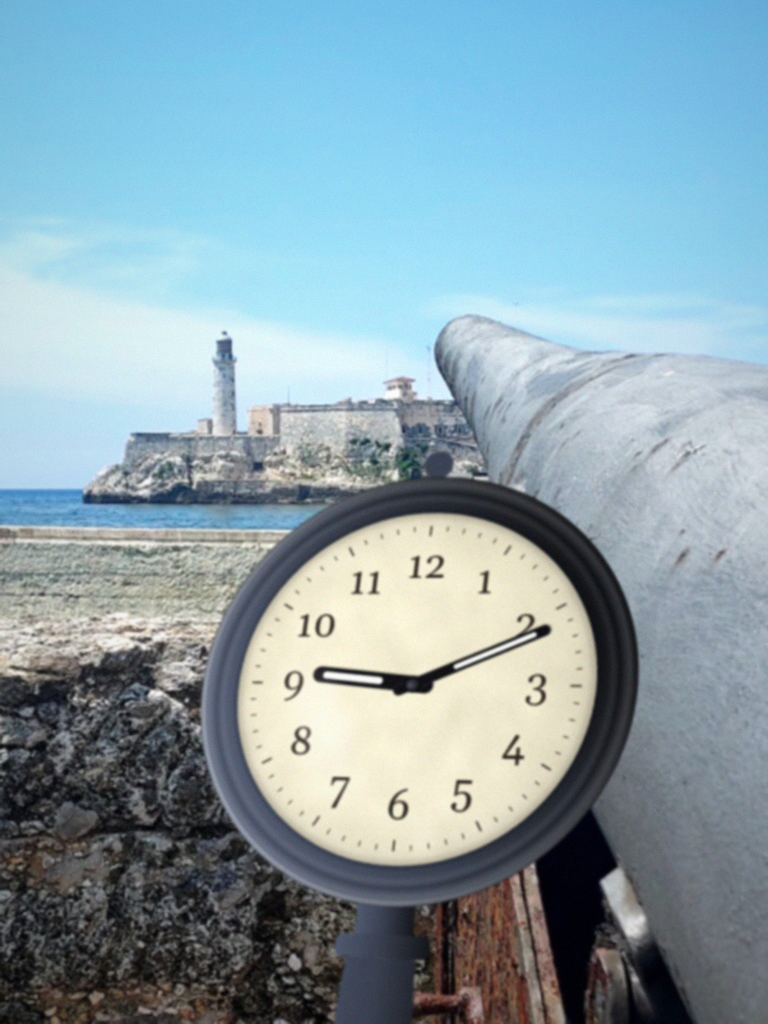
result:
9,11
